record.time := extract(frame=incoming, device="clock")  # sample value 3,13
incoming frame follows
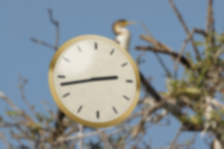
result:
2,43
